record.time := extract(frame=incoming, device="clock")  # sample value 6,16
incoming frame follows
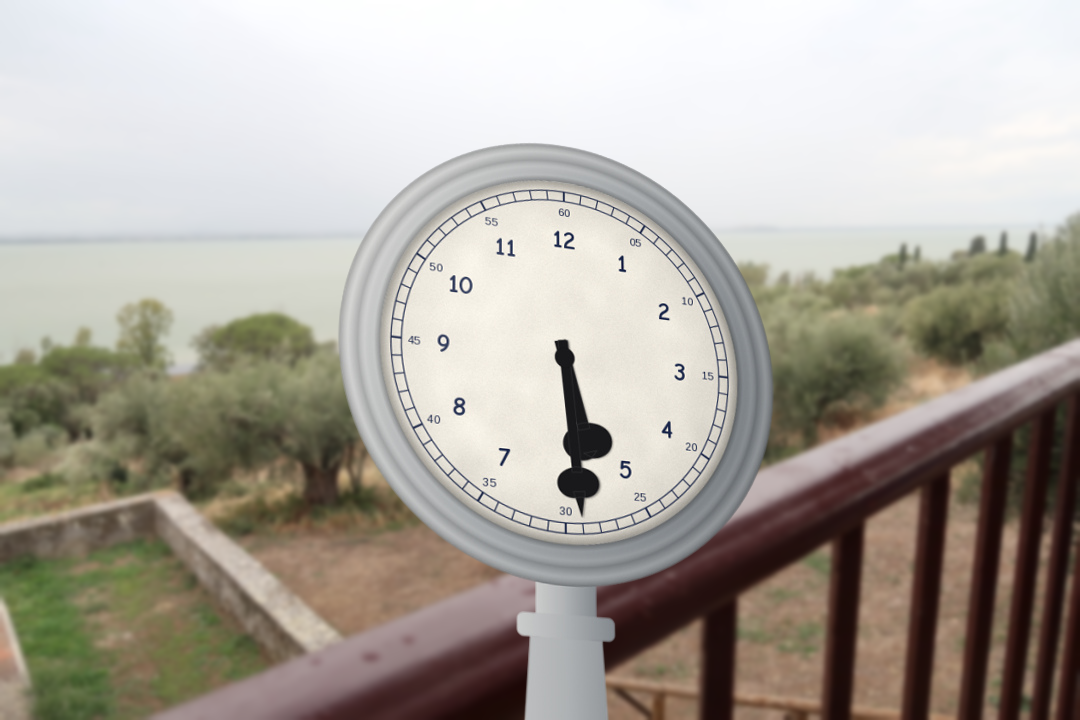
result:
5,29
